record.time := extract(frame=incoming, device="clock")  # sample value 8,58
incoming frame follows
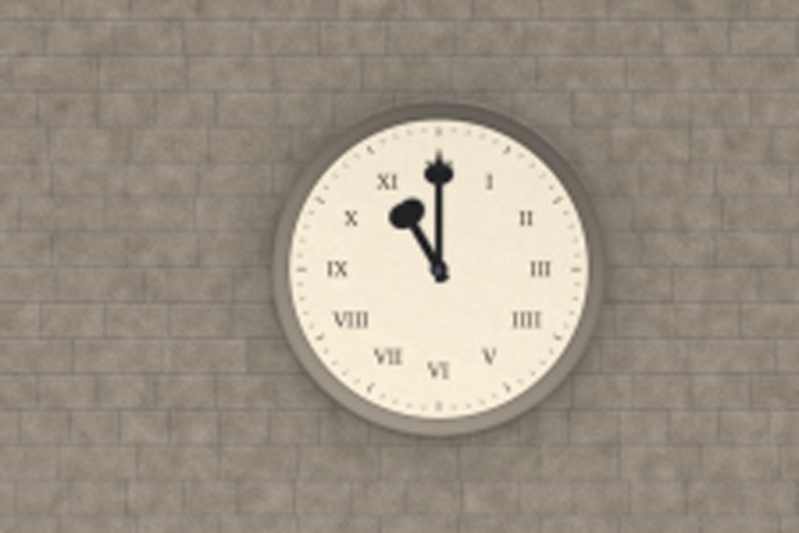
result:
11,00
